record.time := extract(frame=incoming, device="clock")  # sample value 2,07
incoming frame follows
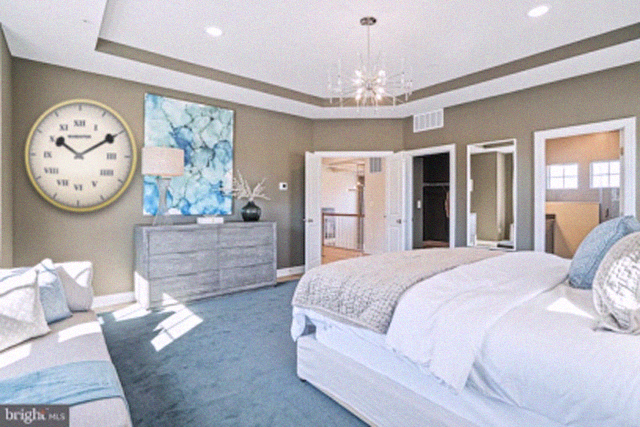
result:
10,10
